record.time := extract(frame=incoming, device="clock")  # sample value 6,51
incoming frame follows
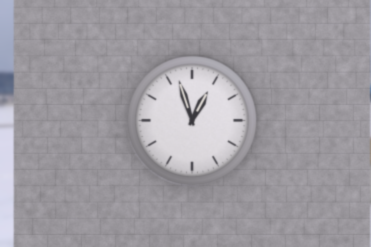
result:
12,57
